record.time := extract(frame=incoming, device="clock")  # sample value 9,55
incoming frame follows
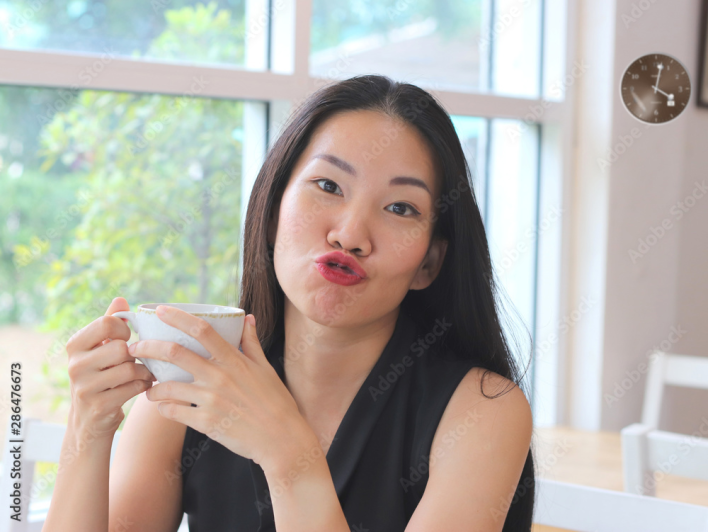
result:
4,02
